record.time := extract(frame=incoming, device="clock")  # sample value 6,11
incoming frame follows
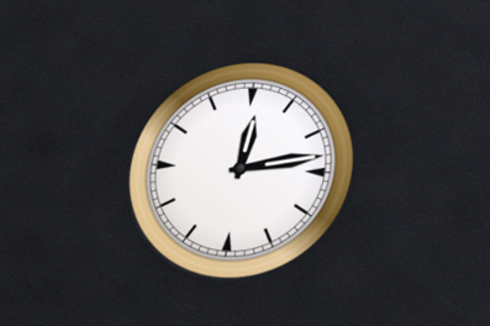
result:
12,13
